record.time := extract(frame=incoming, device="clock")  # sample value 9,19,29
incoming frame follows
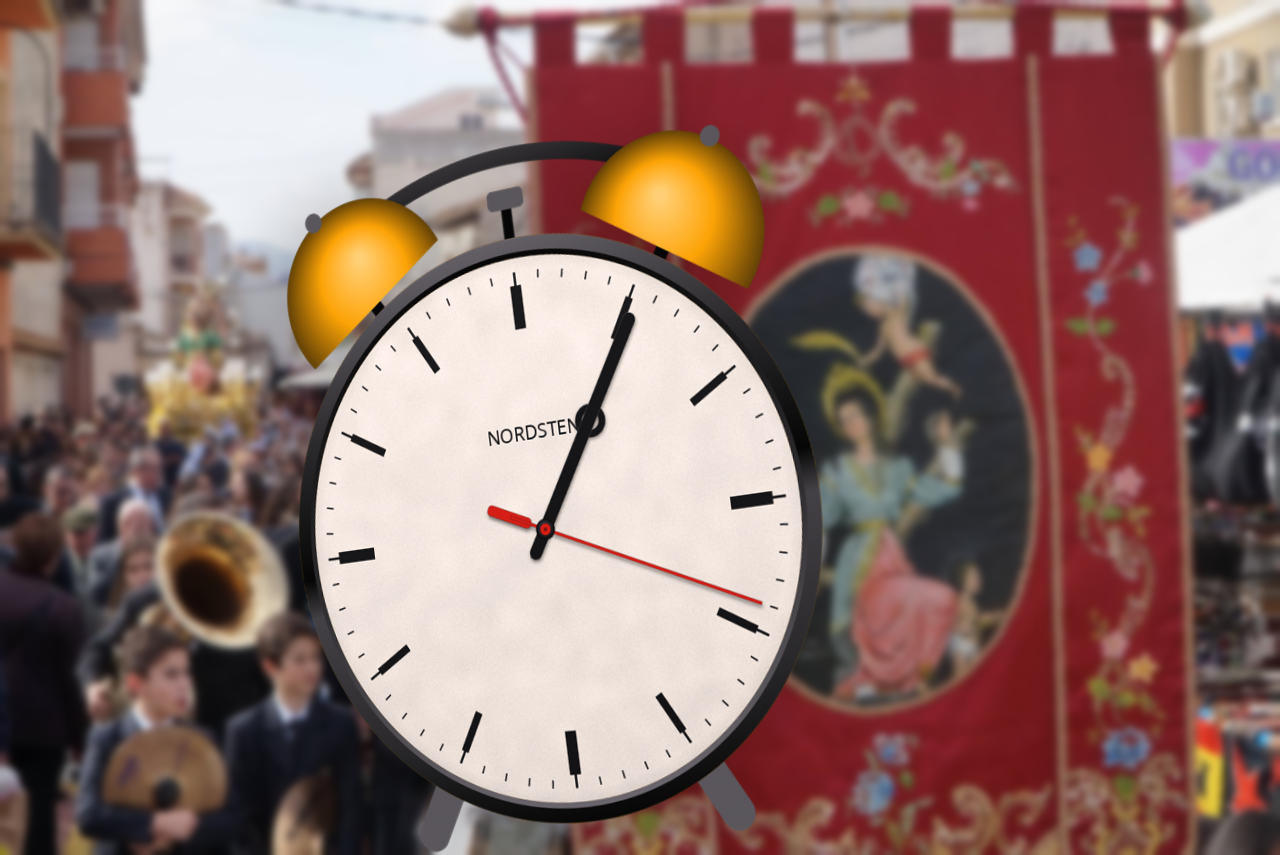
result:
1,05,19
